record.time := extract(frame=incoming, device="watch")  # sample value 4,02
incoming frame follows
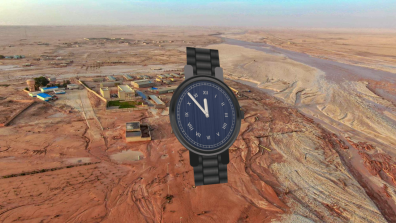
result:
11,53
